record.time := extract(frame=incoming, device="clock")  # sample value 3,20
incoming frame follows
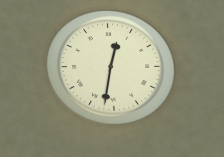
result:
12,32
